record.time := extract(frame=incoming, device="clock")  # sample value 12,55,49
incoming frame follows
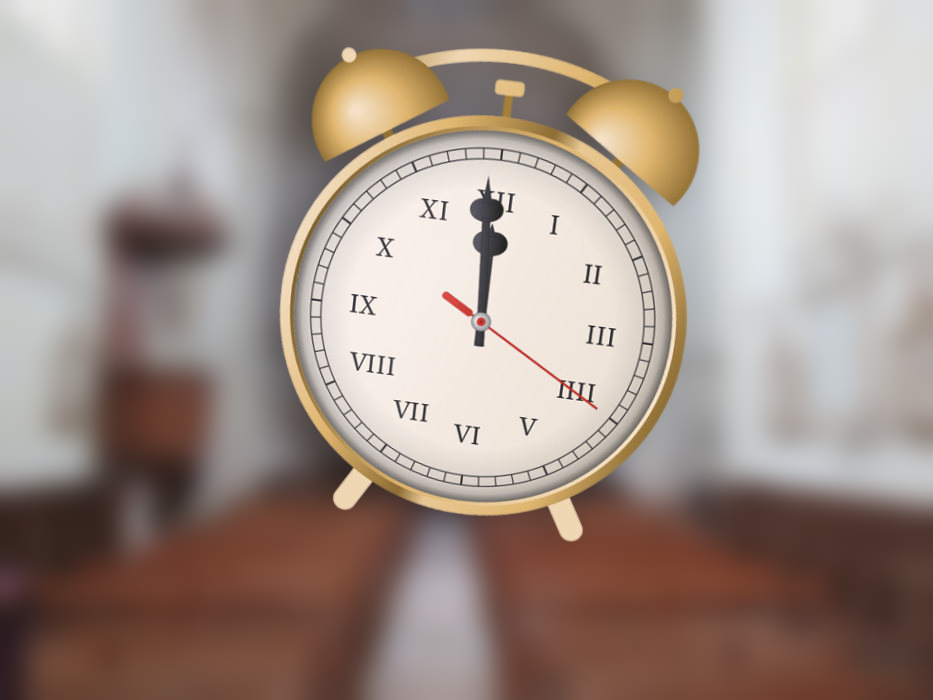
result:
11,59,20
